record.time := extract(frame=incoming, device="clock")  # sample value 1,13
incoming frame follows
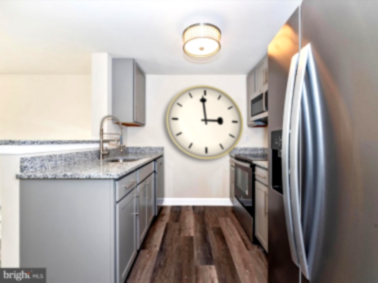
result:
2,59
